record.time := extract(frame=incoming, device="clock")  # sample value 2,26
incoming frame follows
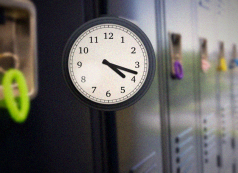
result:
4,18
